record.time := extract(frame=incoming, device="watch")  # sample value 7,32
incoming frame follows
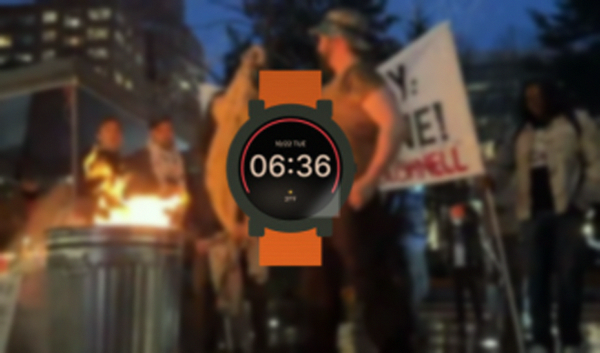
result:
6,36
